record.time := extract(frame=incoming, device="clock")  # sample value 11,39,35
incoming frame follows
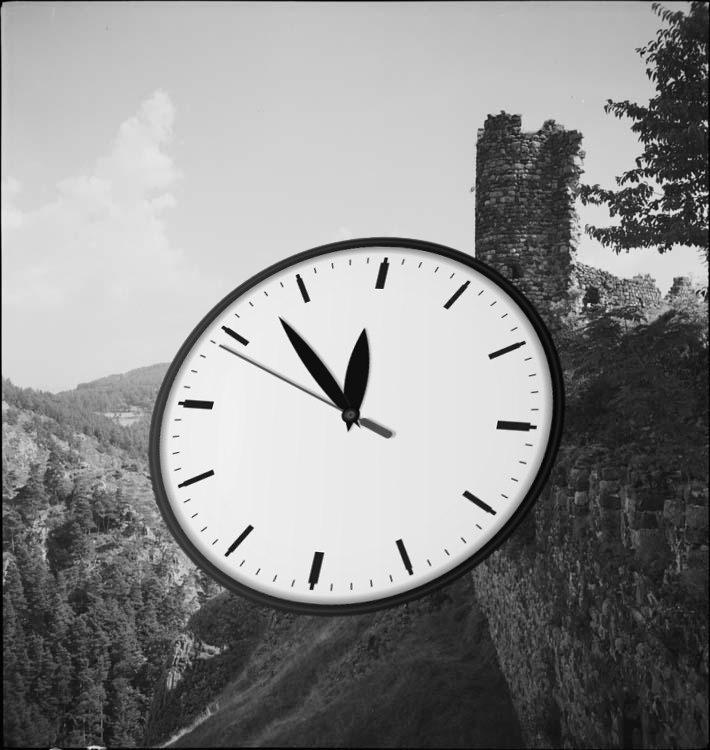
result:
11,52,49
